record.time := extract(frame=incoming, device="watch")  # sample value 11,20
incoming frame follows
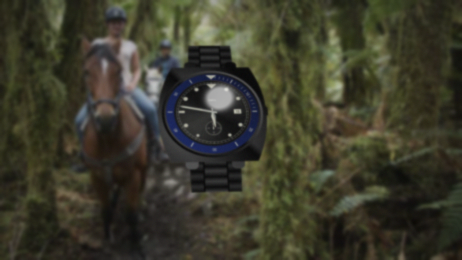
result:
5,47
